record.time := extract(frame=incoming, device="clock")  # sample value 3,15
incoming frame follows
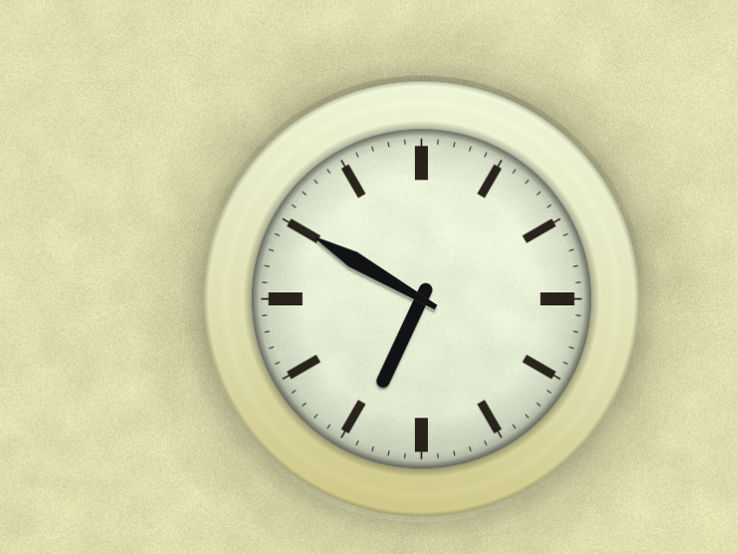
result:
6,50
